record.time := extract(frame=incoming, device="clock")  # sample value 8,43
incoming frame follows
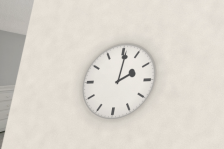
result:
2,01
